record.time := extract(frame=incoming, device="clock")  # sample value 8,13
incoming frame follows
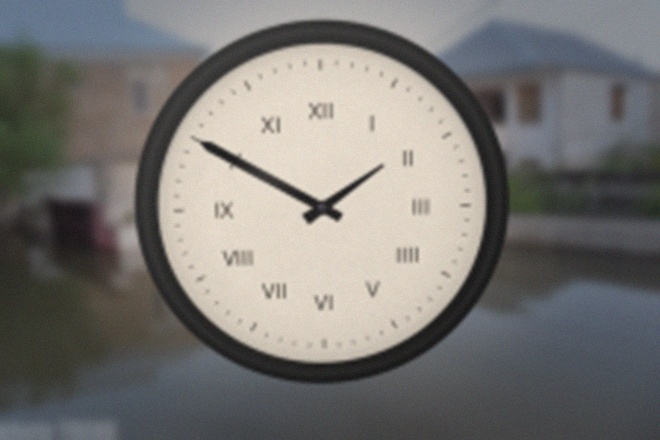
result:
1,50
